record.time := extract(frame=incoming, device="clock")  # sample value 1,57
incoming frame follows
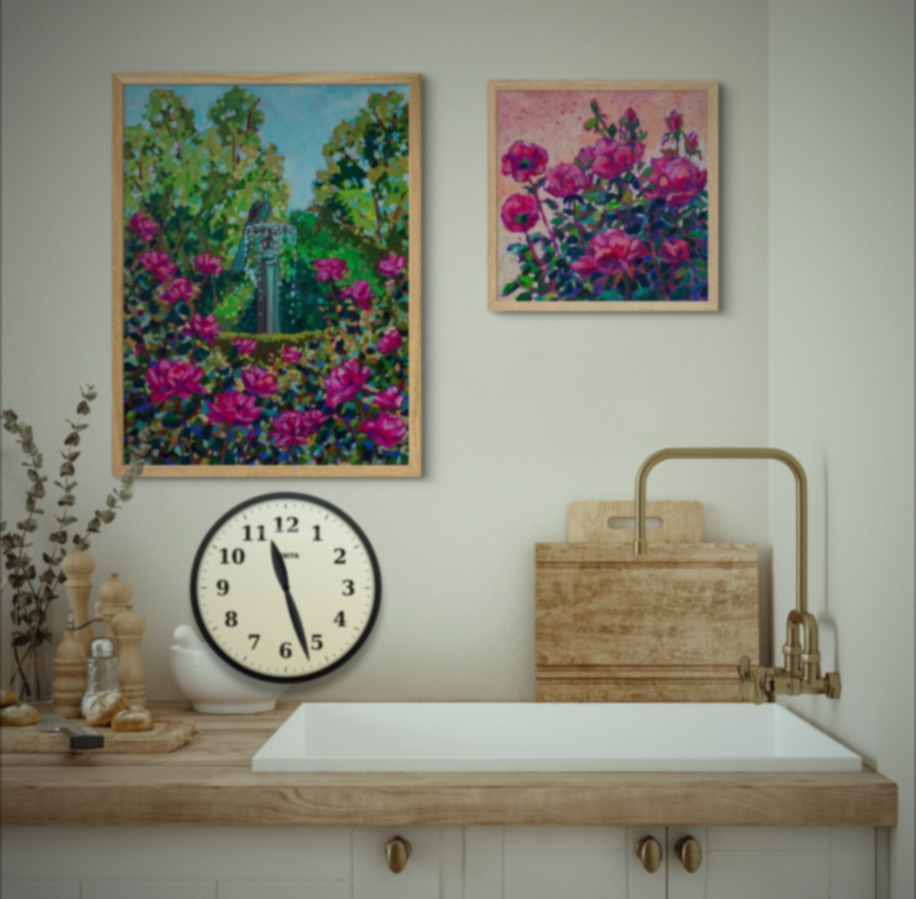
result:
11,27
